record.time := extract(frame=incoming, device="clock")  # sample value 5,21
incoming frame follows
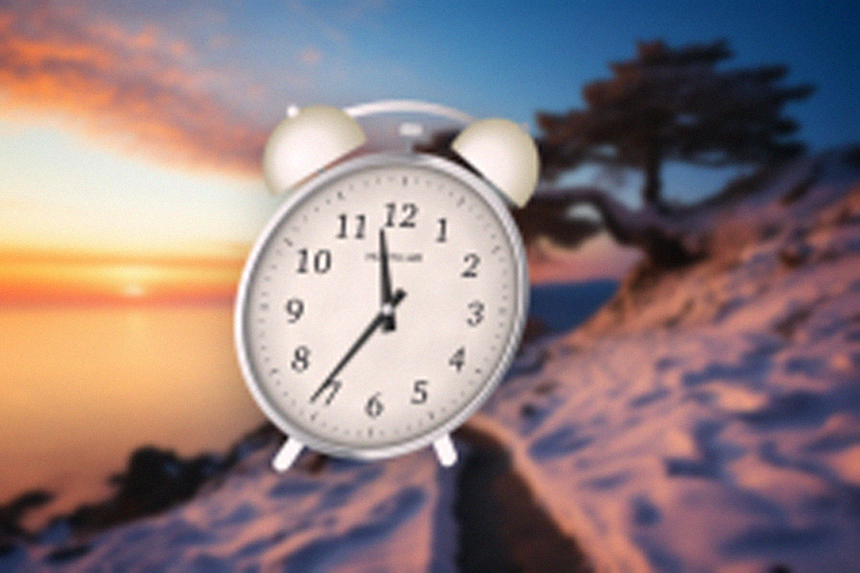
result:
11,36
